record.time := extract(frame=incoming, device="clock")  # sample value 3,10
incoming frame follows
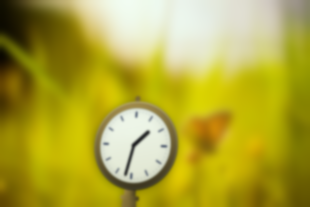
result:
1,32
